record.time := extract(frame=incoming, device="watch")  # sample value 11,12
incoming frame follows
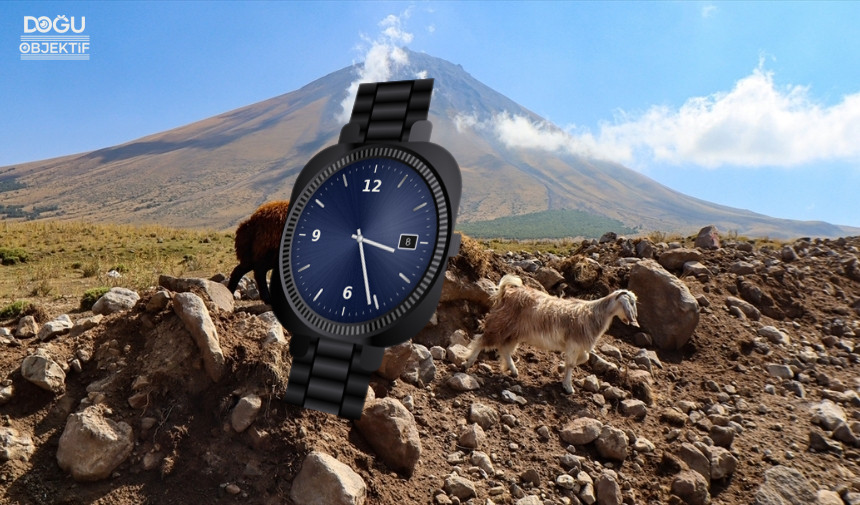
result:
3,26
